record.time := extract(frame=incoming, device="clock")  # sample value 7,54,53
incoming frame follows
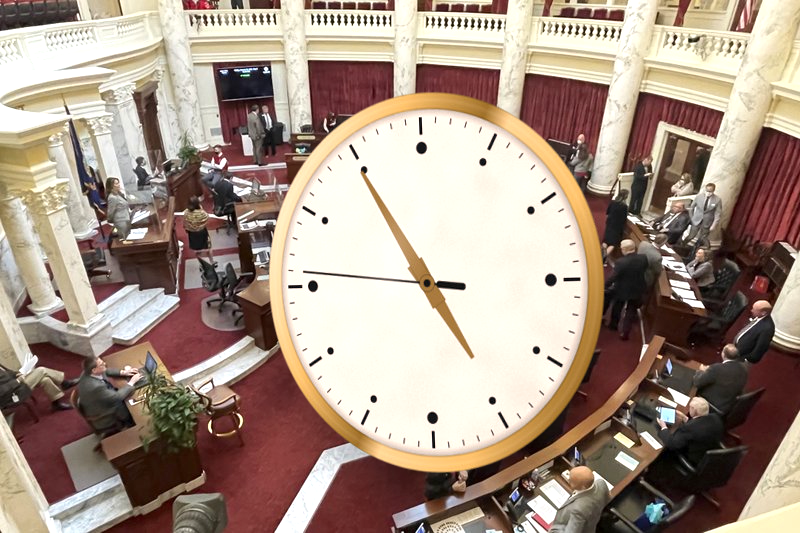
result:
4,54,46
